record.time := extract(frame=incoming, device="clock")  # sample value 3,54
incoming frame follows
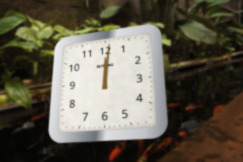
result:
12,01
